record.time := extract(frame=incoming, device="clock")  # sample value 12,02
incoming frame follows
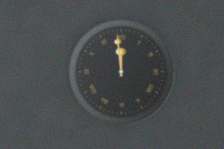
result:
11,59
